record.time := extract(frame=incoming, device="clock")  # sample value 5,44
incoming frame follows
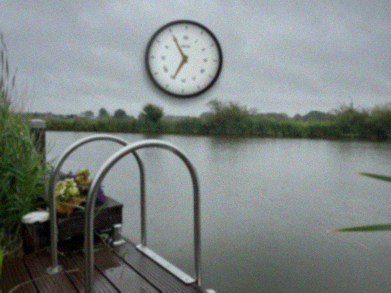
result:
6,55
